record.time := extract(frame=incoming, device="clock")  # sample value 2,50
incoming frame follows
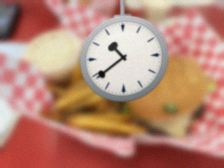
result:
10,39
